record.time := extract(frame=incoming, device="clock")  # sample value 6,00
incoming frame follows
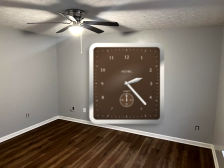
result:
2,23
